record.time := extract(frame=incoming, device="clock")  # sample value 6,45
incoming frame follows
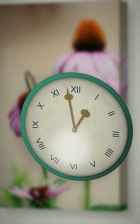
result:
12,58
